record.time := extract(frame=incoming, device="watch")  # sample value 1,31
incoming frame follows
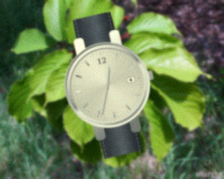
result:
12,34
